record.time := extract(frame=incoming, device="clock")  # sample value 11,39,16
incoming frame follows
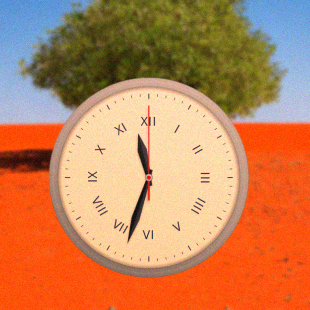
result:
11,33,00
